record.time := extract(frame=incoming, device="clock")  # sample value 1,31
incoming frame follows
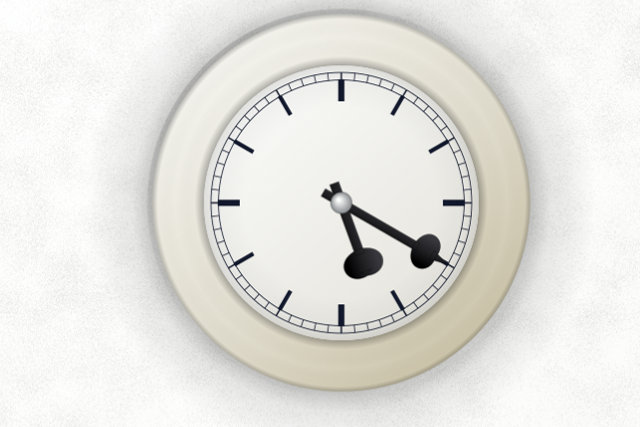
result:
5,20
